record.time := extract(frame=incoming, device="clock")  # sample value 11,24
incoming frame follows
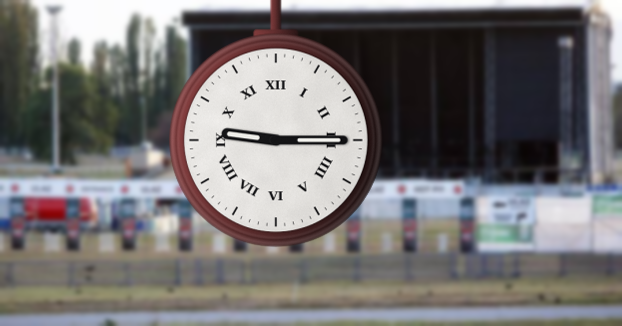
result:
9,15
